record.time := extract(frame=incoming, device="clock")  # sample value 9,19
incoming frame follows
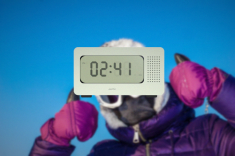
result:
2,41
